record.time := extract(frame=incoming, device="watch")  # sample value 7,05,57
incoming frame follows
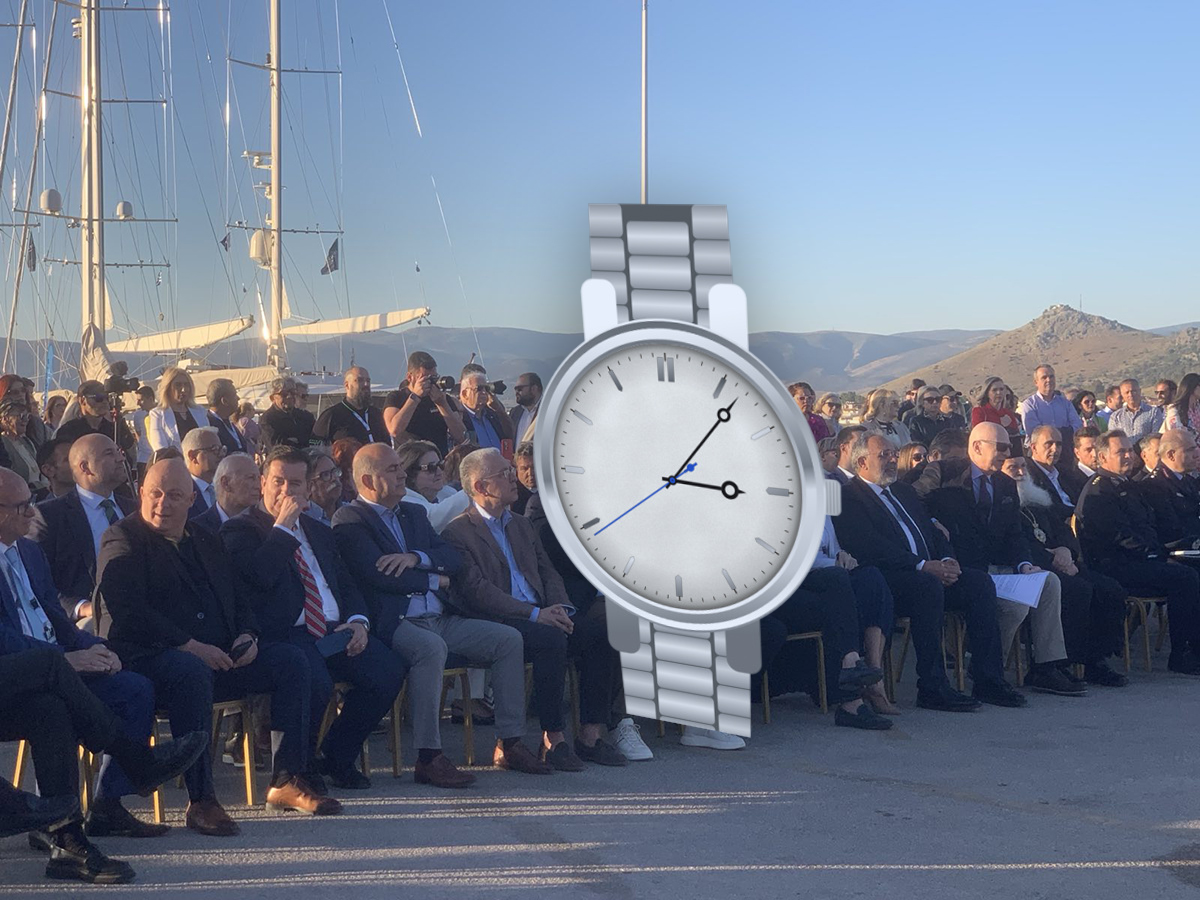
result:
3,06,39
